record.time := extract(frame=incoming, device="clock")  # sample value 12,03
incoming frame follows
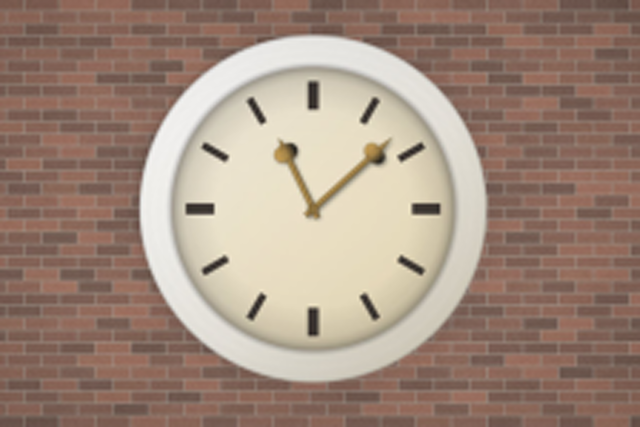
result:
11,08
